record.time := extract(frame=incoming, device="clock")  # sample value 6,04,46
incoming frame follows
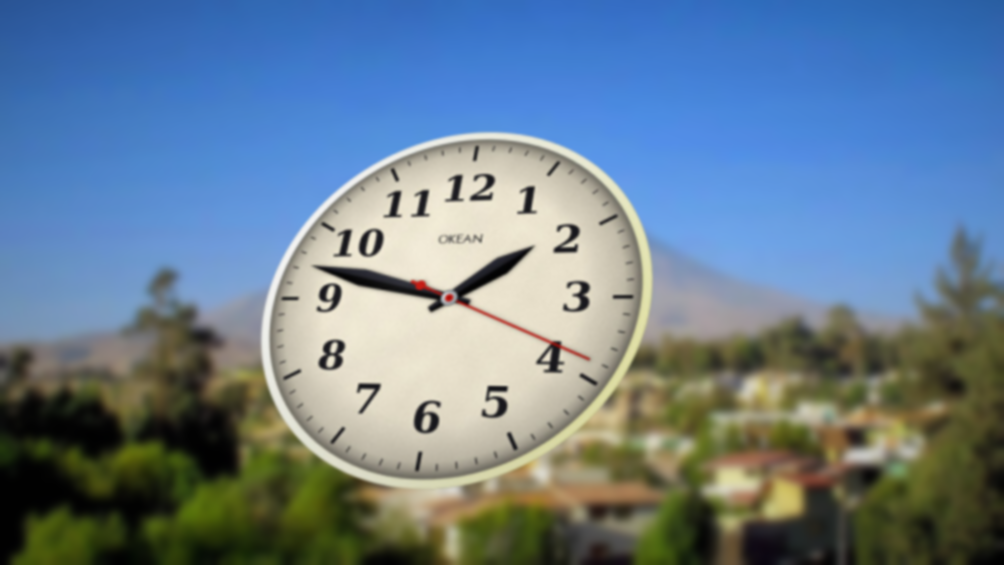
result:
1,47,19
